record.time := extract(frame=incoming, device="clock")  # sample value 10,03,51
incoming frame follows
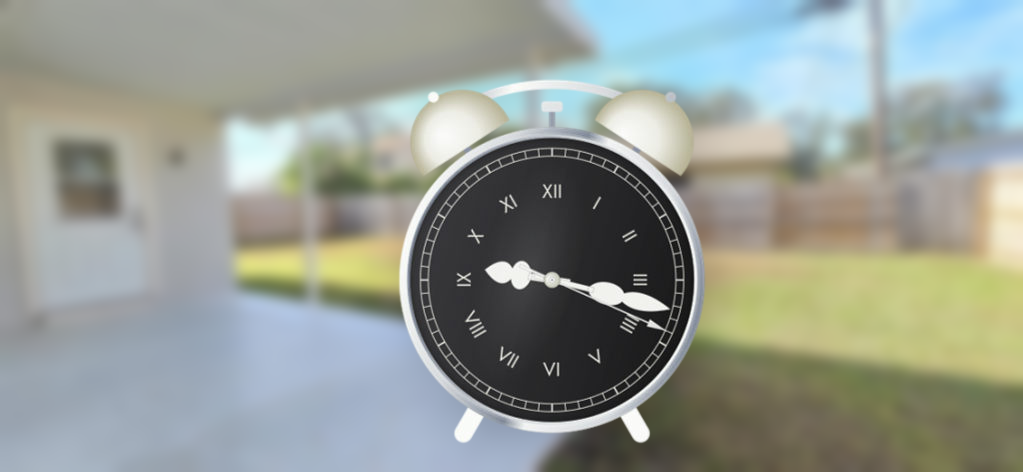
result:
9,17,19
